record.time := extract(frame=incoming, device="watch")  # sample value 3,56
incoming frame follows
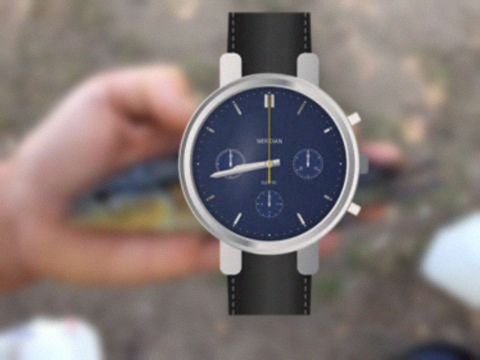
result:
8,43
